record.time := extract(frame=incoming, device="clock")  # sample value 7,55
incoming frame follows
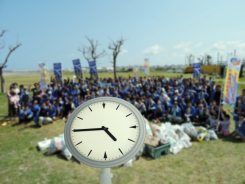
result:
4,45
